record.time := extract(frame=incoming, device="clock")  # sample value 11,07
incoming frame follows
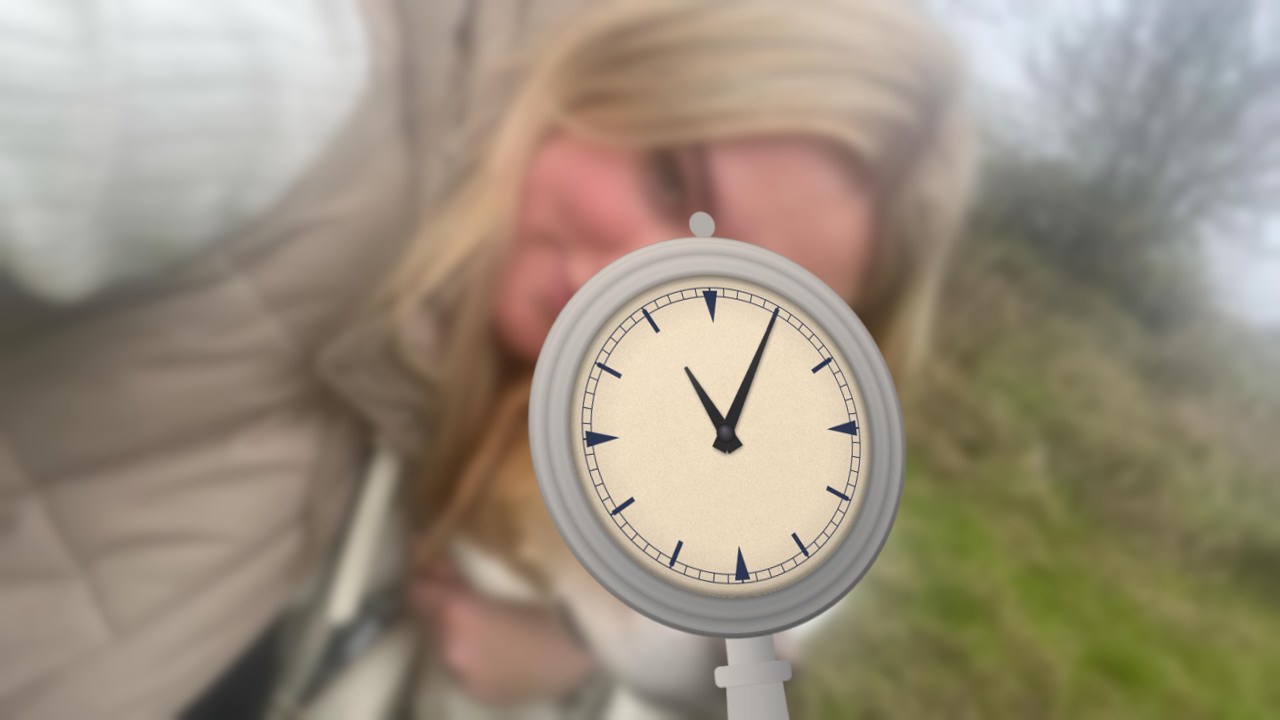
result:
11,05
